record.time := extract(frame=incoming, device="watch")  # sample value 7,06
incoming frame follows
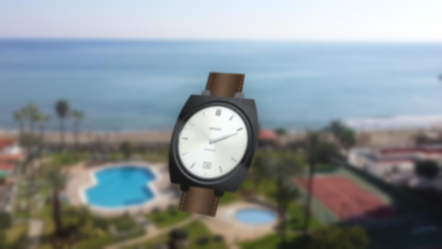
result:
2,11
